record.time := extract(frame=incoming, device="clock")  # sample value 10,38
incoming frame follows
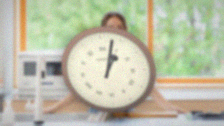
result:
1,03
